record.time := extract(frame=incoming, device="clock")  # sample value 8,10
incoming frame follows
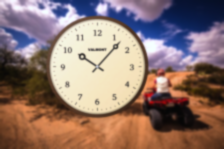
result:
10,07
